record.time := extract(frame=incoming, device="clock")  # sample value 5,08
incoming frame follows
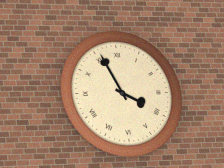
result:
3,56
